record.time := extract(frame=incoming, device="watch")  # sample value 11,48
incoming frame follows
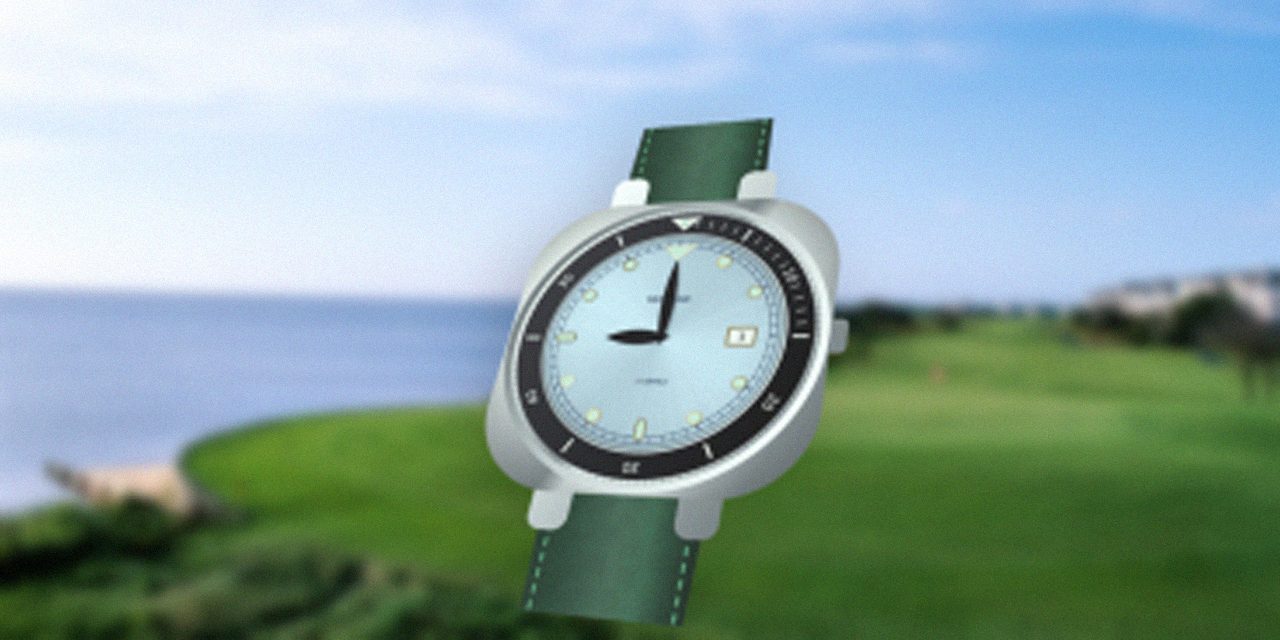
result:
9,00
